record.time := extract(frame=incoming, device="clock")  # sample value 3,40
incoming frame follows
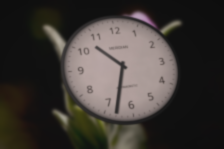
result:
10,33
